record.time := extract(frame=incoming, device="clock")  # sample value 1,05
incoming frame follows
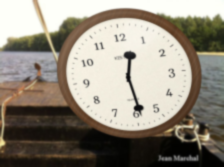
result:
12,29
